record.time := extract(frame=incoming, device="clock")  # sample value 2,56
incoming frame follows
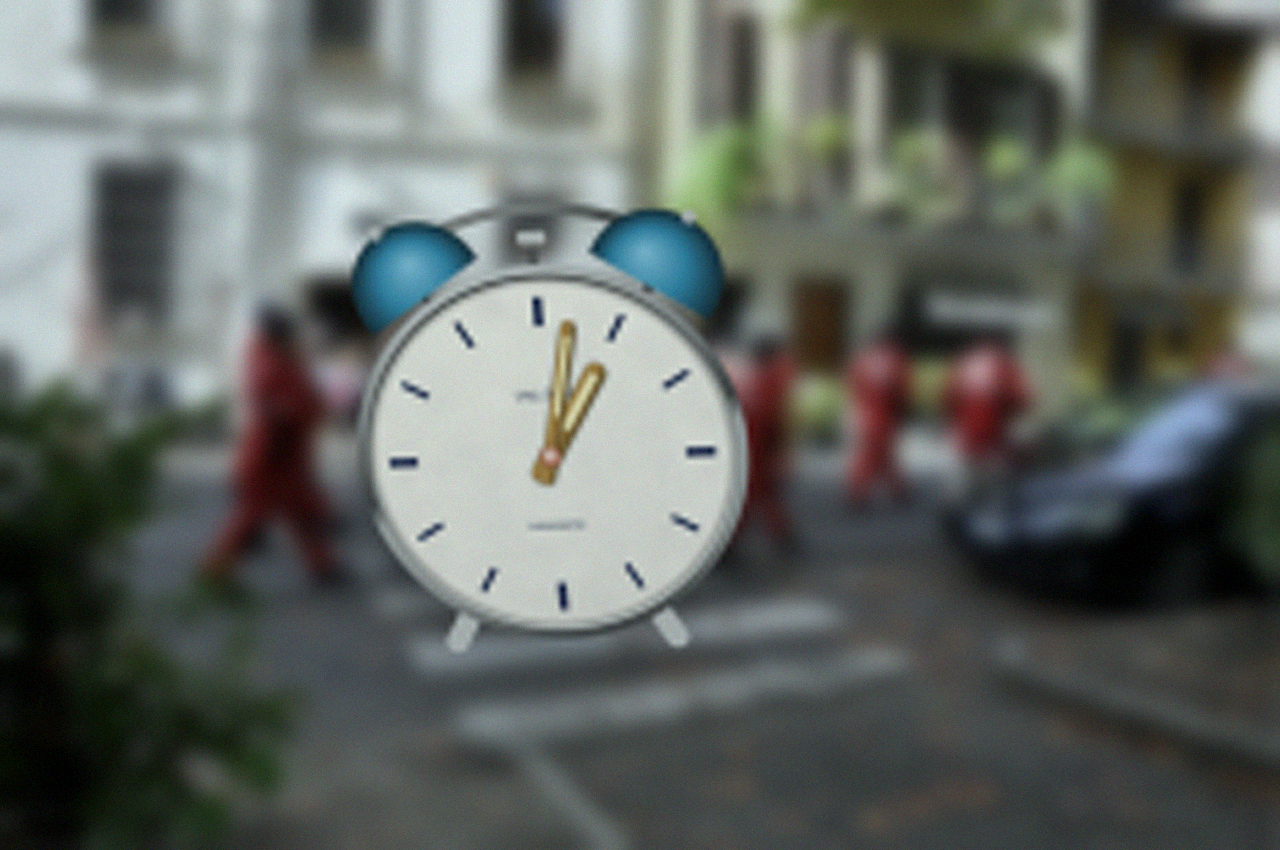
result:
1,02
